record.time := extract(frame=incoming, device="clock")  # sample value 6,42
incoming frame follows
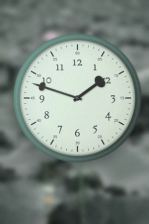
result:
1,48
